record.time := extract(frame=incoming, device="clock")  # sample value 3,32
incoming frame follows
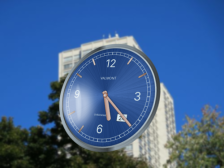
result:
5,22
